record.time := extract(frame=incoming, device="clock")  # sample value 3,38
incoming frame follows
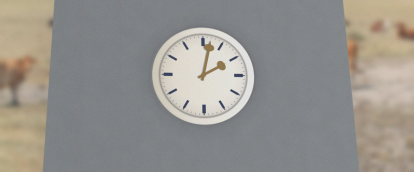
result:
2,02
